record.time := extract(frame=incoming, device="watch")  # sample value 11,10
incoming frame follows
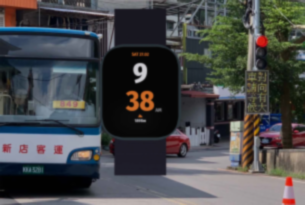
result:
9,38
